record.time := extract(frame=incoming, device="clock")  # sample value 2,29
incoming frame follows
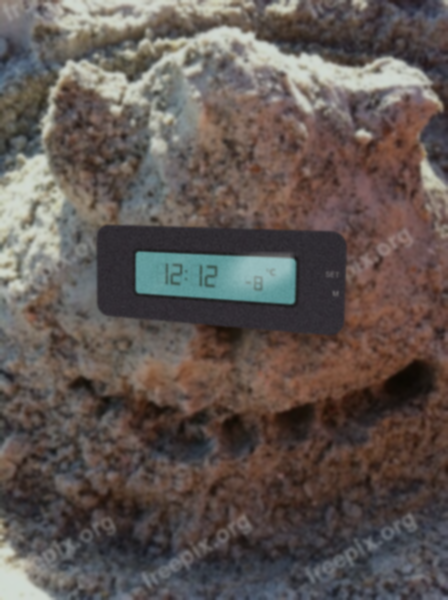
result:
12,12
